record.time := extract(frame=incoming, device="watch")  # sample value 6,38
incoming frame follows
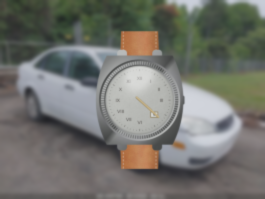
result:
4,22
